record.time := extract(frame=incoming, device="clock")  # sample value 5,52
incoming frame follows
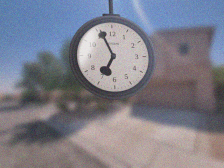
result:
6,56
